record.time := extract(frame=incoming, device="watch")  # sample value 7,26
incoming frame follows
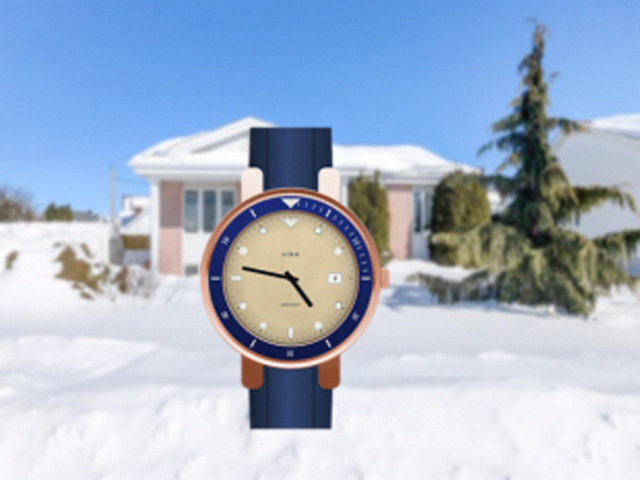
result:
4,47
